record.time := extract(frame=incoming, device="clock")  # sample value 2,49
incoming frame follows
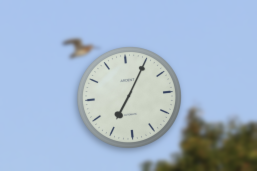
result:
7,05
